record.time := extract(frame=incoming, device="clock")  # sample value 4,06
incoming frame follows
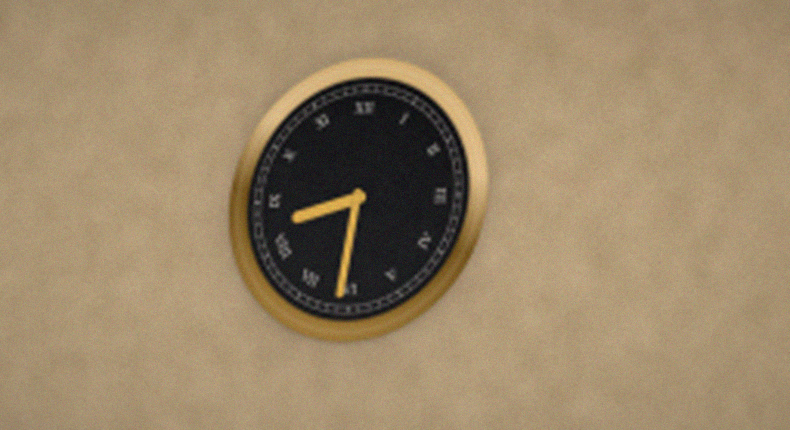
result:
8,31
